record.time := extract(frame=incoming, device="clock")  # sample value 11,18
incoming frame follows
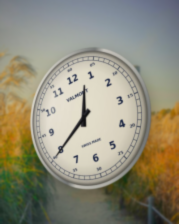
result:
12,40
